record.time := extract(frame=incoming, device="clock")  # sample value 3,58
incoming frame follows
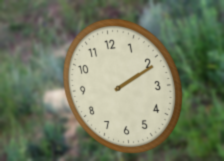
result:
2,11
